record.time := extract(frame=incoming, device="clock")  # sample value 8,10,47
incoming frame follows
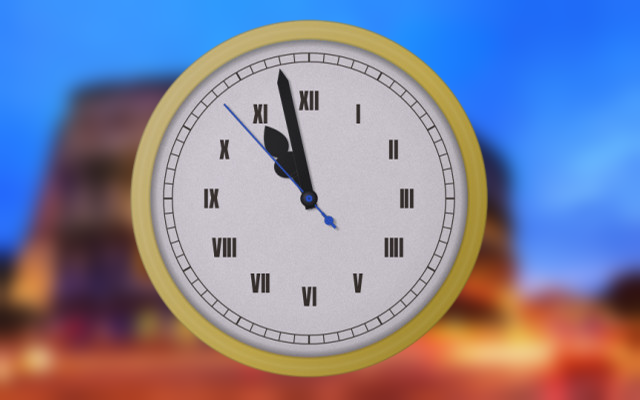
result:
10,57,53
